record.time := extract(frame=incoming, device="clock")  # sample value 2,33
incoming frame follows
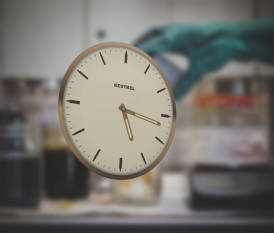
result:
5,17
